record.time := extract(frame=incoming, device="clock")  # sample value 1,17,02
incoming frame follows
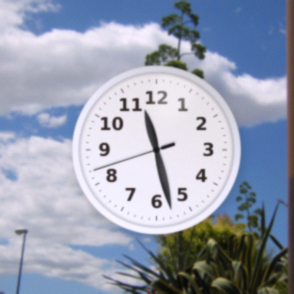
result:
11,27,42
